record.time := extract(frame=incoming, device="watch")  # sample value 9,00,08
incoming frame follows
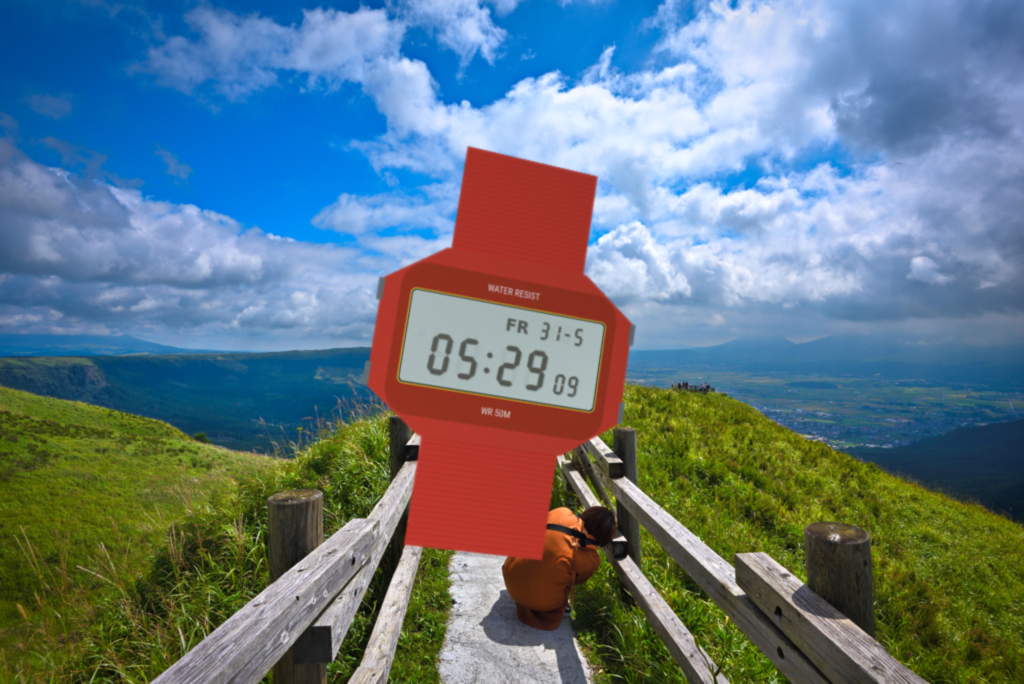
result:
5,29,09
